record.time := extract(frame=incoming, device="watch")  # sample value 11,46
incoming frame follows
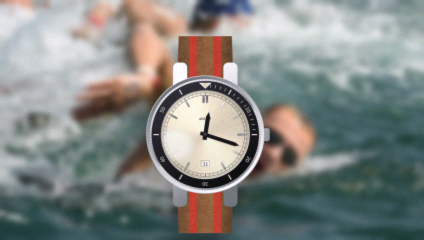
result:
12,18
